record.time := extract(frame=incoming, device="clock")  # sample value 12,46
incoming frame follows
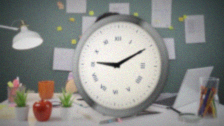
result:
9,10
